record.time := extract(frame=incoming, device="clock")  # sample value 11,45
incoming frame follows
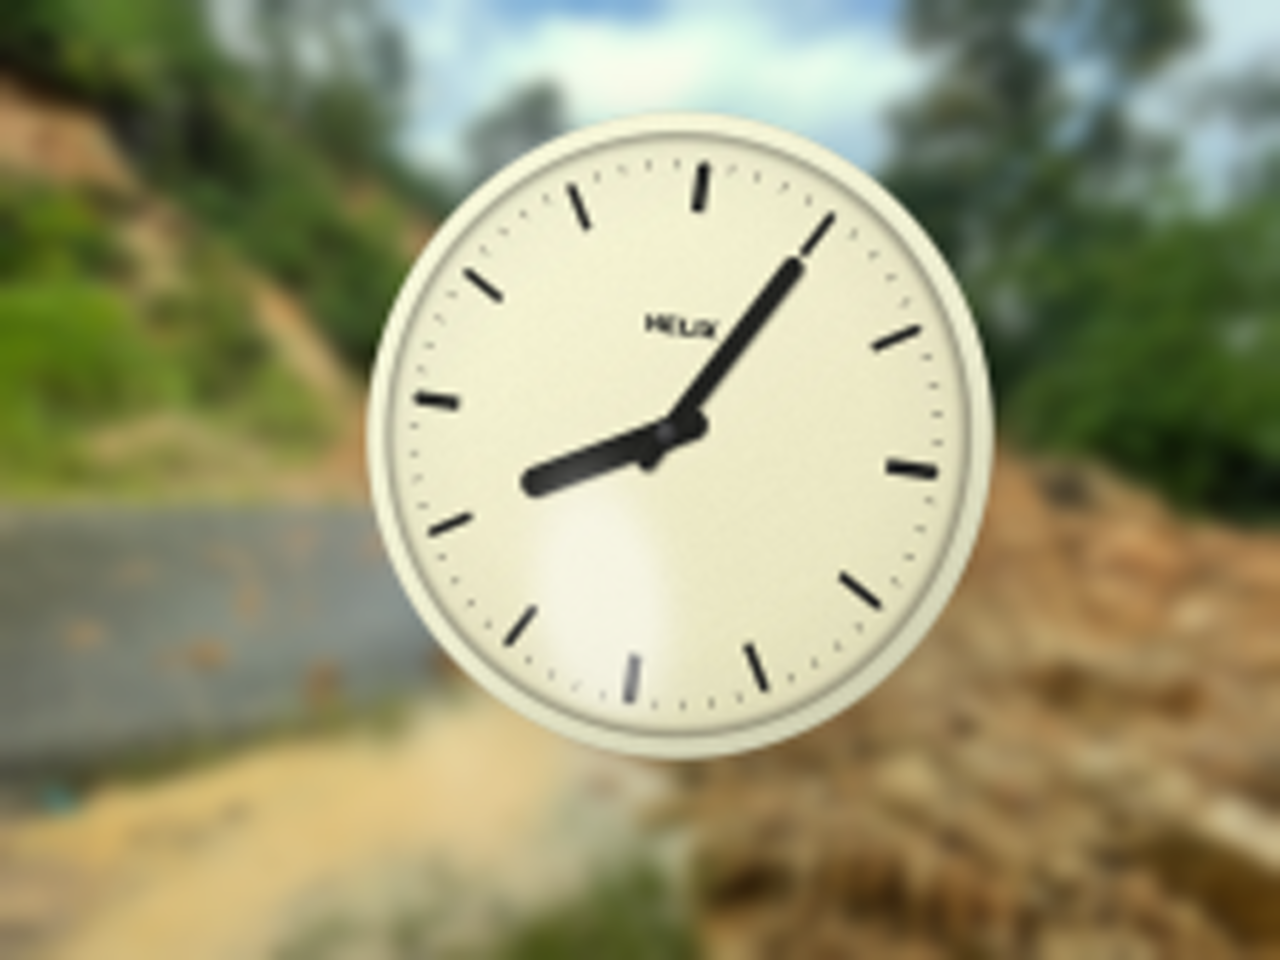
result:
8,05
